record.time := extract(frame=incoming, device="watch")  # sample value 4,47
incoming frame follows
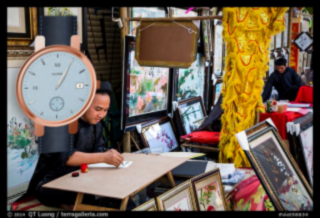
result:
1,05
